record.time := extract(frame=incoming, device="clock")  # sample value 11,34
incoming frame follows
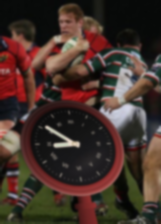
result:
8,51
